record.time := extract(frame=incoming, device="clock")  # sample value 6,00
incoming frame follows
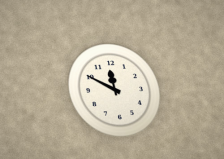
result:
11,50
